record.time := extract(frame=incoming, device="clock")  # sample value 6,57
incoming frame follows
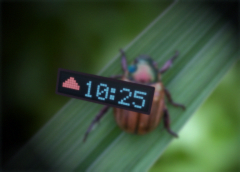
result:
10,25
